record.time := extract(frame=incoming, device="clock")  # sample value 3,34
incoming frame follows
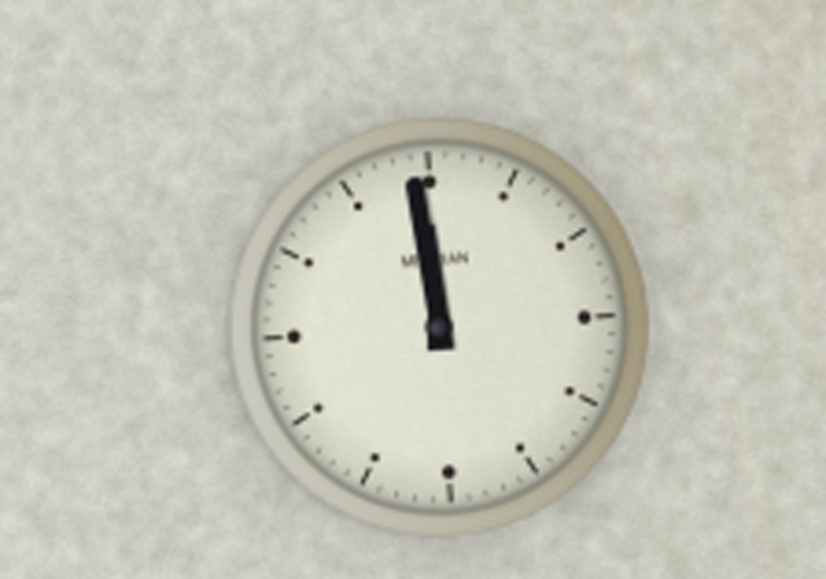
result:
11,59
